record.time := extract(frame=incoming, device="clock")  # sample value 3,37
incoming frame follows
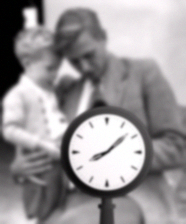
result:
8,08
